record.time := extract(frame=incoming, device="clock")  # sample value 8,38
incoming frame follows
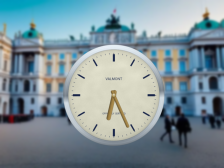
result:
6,26
